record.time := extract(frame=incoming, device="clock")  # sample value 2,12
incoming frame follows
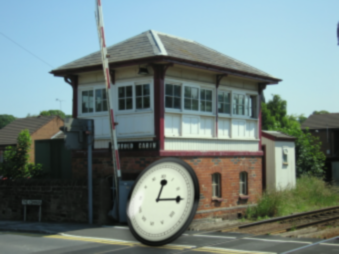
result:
12,14
